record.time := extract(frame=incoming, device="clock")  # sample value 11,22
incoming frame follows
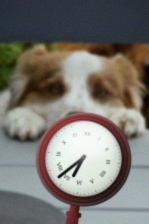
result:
6,37
